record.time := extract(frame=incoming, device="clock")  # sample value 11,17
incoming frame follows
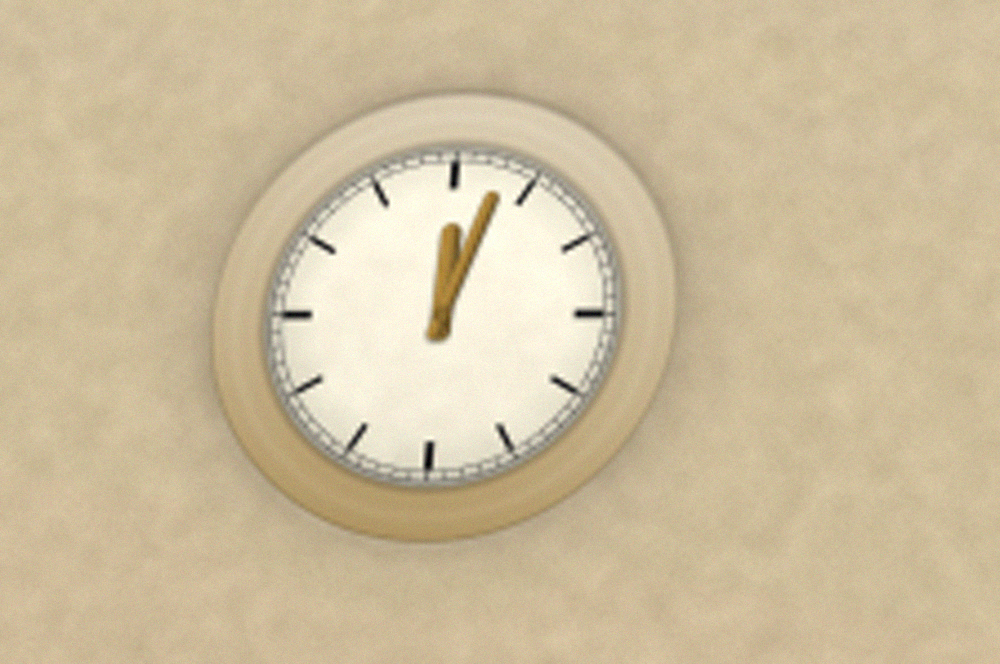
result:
12,03
